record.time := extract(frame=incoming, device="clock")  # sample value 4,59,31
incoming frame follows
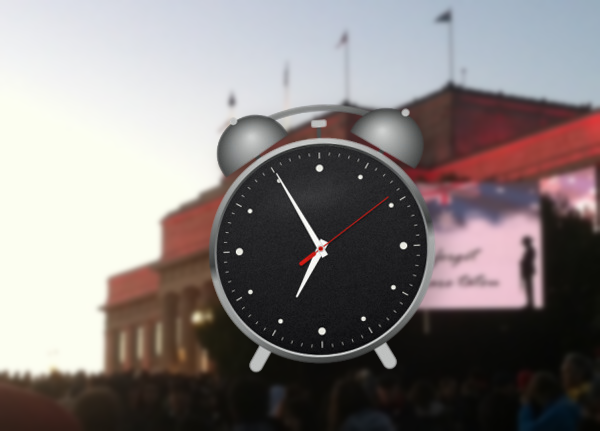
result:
6,55,09
